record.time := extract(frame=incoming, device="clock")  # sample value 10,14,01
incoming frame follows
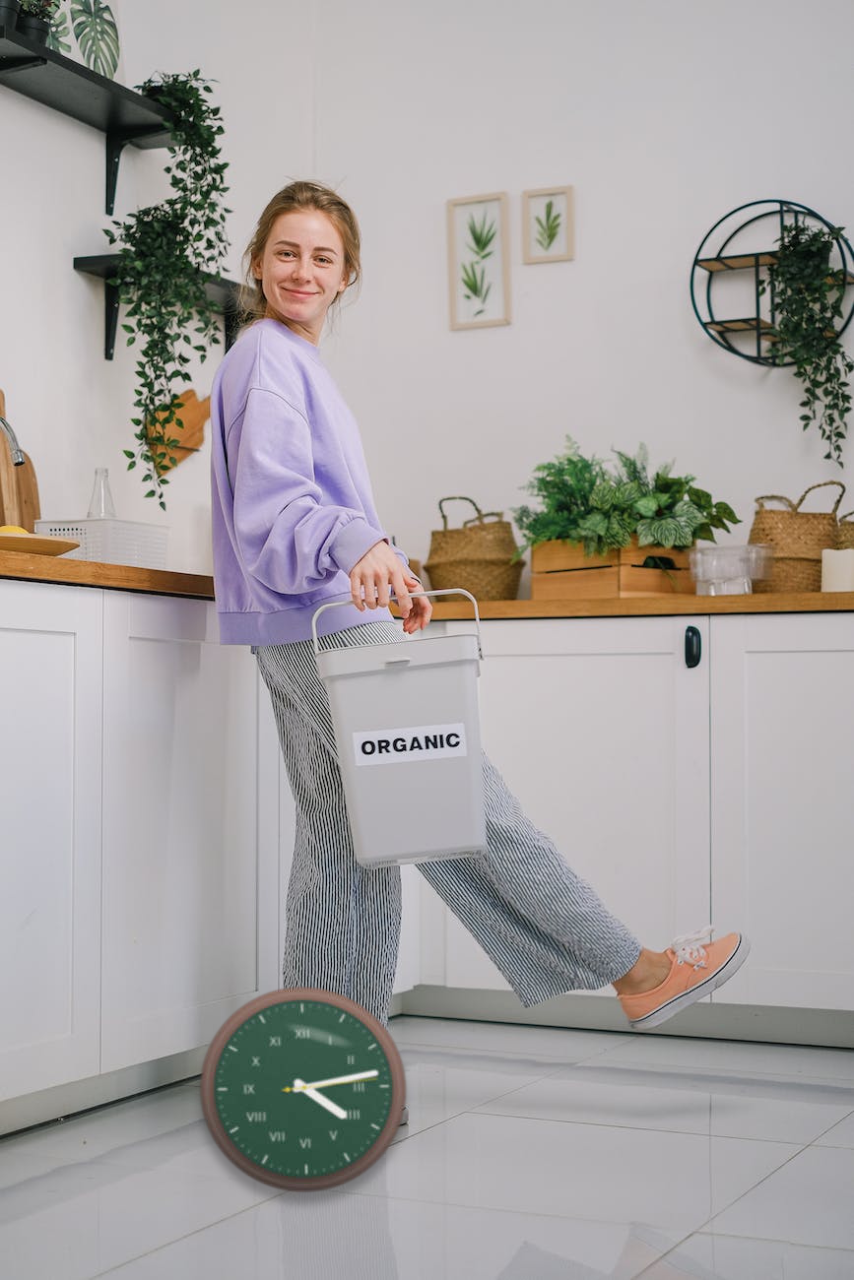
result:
4,13,14
